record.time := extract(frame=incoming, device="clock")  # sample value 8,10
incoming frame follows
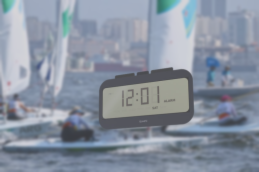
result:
12,01
